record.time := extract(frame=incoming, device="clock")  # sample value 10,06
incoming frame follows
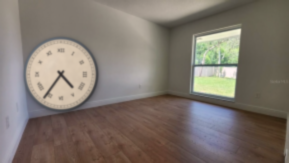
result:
4,36
